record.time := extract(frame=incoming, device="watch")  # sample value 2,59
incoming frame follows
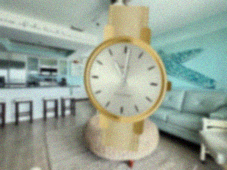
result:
11,01
